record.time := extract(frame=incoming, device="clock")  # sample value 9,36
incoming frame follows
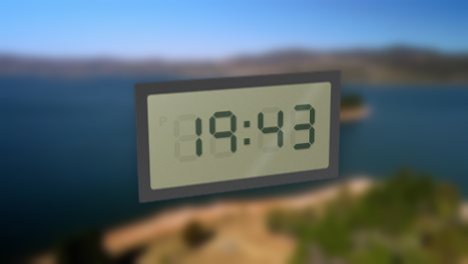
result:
19,43
